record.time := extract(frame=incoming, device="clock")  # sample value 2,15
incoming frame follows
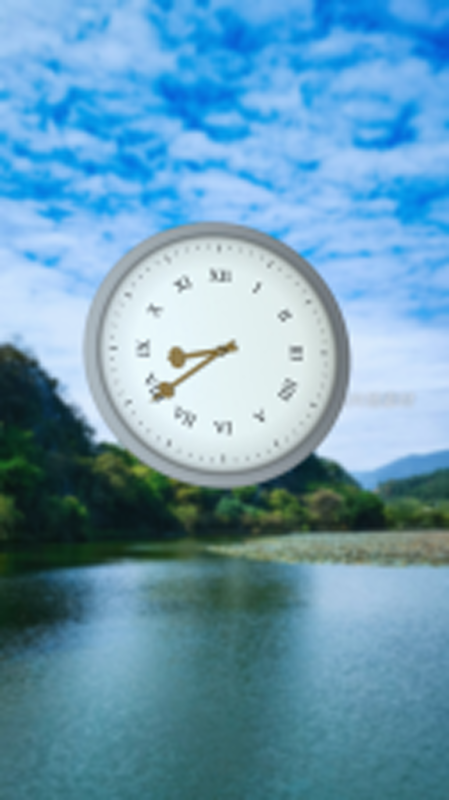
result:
8,39
